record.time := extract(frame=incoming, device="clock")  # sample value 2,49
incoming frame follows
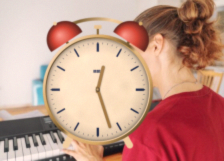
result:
12,27
